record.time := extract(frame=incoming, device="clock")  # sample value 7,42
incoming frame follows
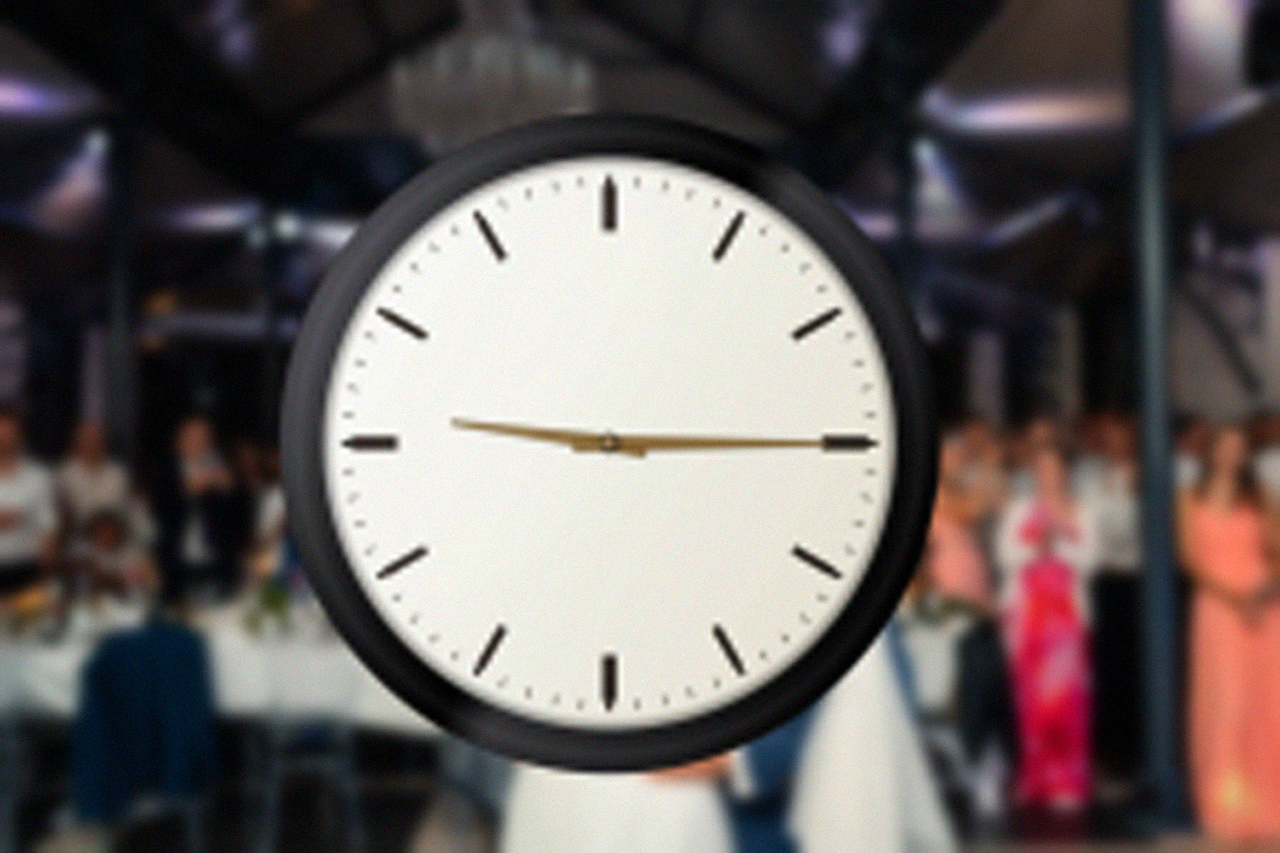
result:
9,15
